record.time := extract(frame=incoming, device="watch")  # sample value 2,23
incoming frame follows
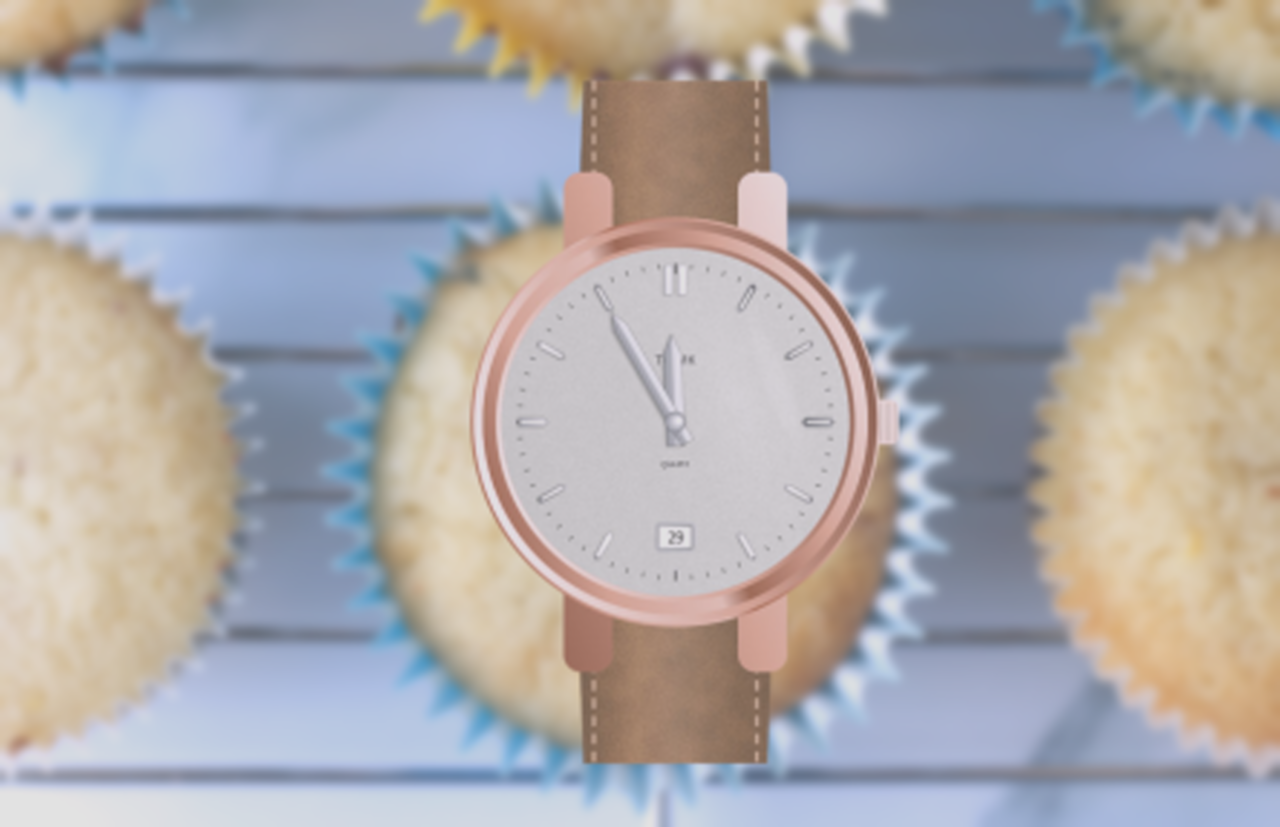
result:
11,55
